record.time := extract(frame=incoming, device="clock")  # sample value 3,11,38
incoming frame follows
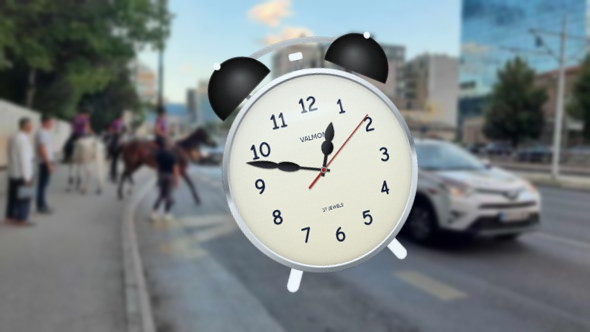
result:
12,48,09
